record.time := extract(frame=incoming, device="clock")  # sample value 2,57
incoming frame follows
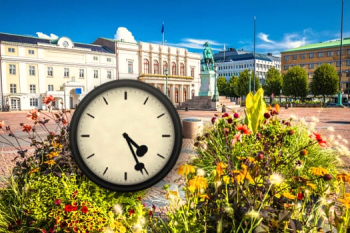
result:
4,26
